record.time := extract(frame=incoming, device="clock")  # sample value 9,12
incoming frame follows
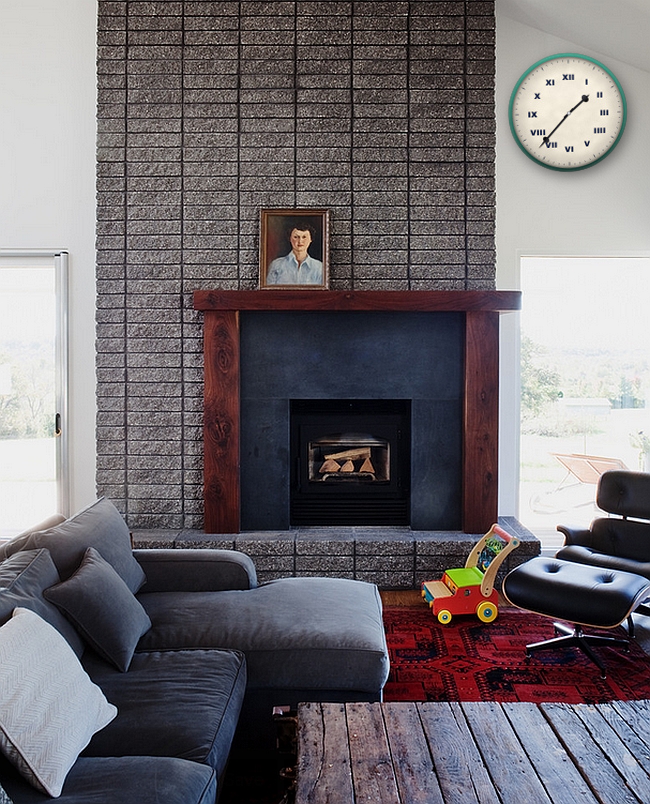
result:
1,37
